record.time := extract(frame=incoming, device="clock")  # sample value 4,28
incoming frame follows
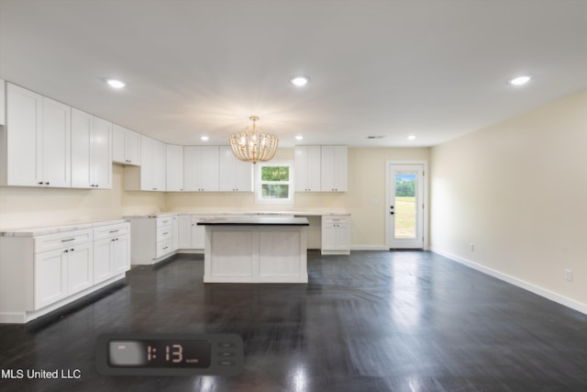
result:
1,13
